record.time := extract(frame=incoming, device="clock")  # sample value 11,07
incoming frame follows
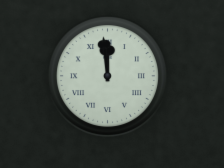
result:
11,59
